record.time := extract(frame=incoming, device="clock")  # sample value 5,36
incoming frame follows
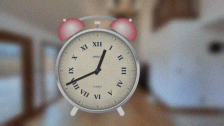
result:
12,41
